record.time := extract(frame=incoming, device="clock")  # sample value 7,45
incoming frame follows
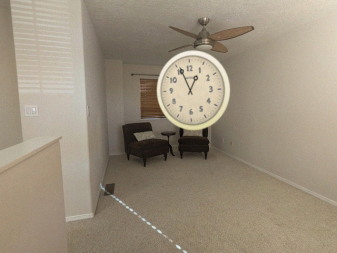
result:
12,56
